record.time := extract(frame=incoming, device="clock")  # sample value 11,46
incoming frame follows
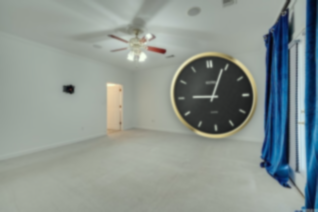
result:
9,04
